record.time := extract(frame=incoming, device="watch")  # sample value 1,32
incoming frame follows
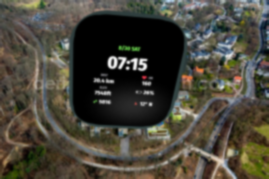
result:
7,15
